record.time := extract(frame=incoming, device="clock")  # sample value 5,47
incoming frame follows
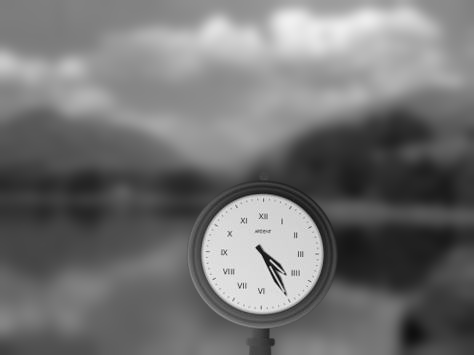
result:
4,25
